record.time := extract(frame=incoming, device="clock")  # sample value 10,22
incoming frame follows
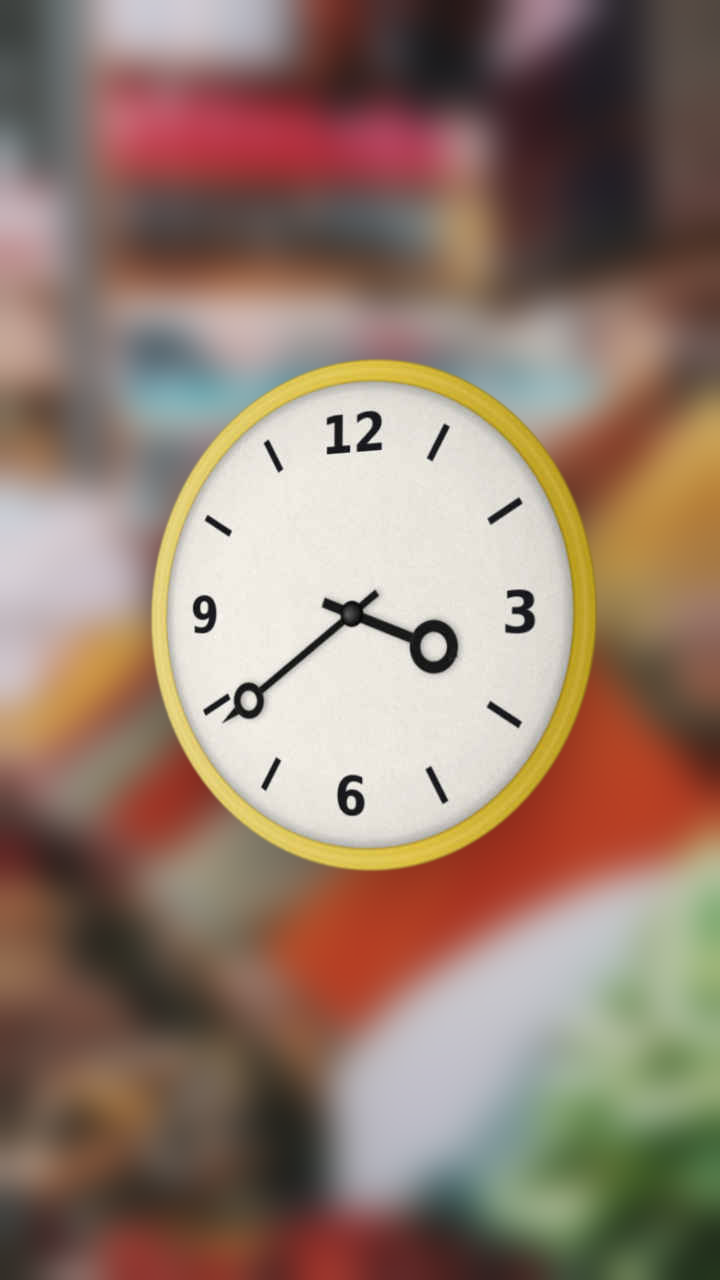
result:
3,39
